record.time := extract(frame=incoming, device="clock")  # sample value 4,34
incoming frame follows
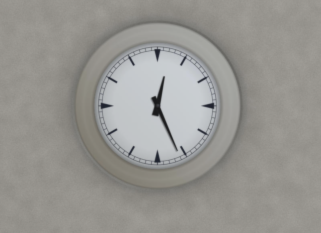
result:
12,26
